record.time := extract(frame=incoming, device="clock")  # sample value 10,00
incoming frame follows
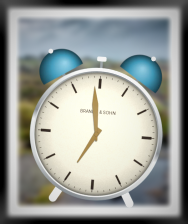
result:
6,59
